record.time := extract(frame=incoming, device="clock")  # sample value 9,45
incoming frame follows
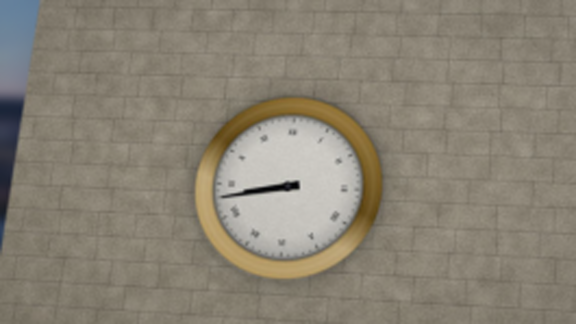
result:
8,43
